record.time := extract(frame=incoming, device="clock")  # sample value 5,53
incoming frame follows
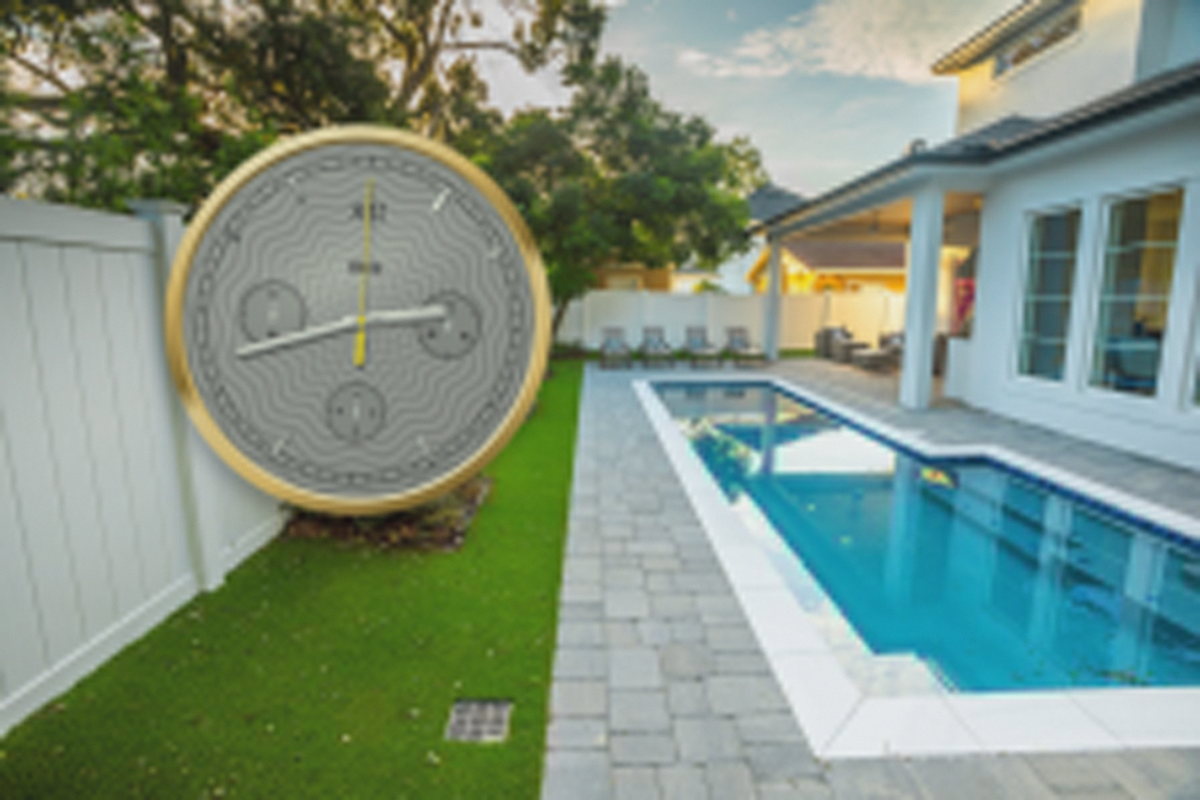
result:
2,42
